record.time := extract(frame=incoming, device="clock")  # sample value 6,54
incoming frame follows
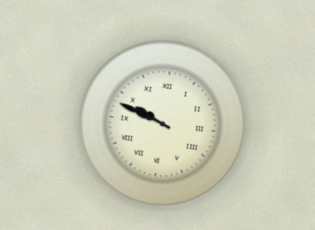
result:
9,48
